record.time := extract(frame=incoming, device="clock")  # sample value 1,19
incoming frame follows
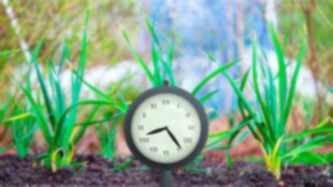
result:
8,24
